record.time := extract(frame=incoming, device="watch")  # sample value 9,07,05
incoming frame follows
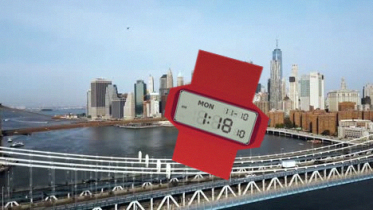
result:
1,18,10
